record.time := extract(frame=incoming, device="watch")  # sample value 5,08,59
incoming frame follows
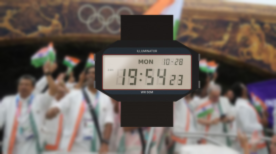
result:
19,54,23
